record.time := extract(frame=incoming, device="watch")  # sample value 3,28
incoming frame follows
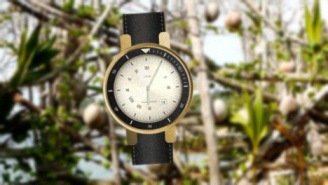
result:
6,05
